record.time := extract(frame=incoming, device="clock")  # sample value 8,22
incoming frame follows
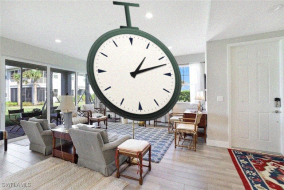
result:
1,12
